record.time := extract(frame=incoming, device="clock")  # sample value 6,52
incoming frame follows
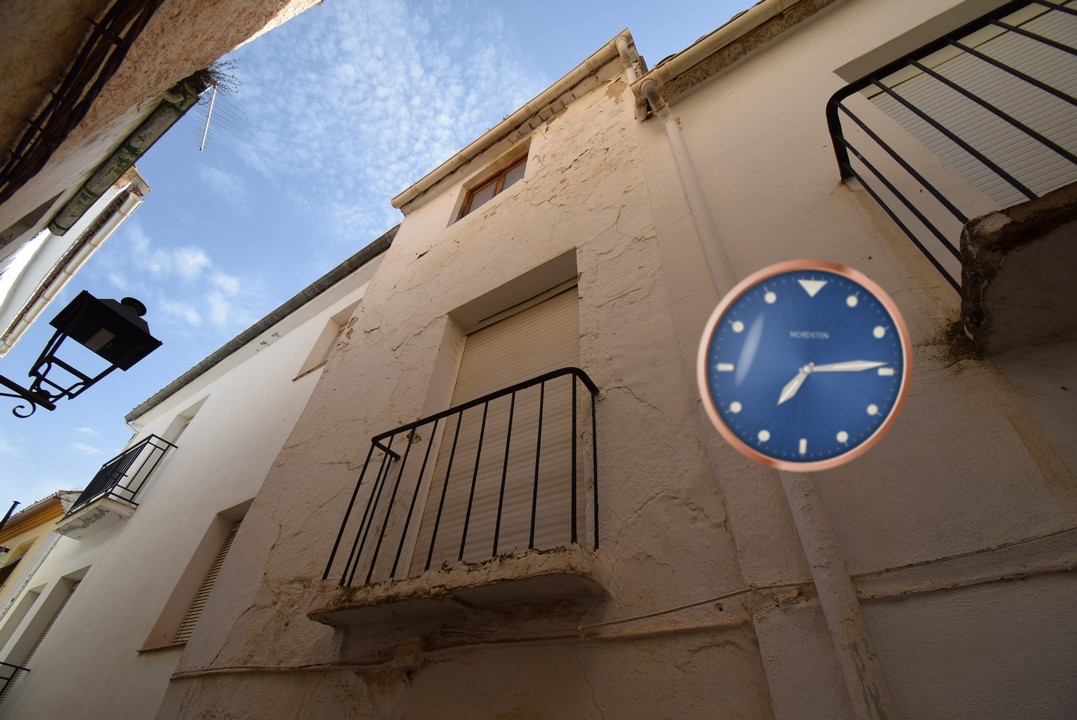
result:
7,14
